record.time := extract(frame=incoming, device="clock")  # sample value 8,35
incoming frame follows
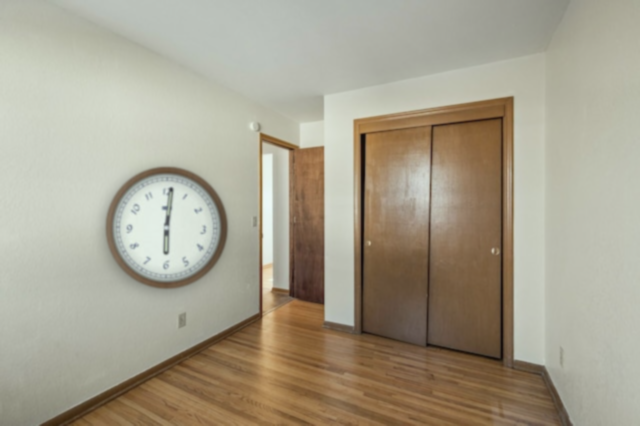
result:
6,01
